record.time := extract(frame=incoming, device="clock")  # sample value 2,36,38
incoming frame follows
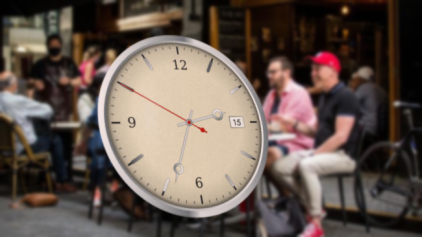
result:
2,33,50
